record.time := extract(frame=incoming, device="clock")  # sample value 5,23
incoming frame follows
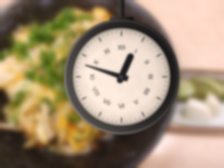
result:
12,48
